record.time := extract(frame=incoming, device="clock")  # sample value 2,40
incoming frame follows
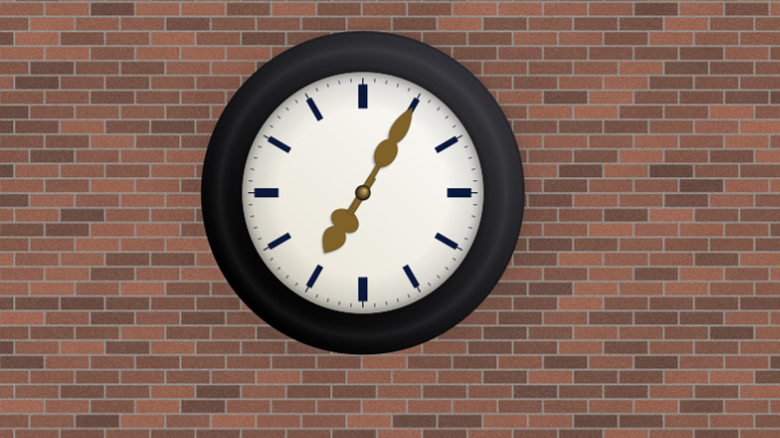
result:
7,05
